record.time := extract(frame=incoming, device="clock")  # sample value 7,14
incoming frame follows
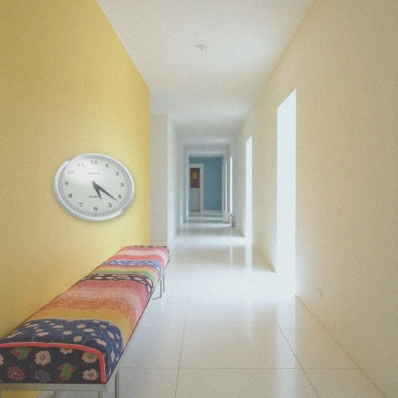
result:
5,22
